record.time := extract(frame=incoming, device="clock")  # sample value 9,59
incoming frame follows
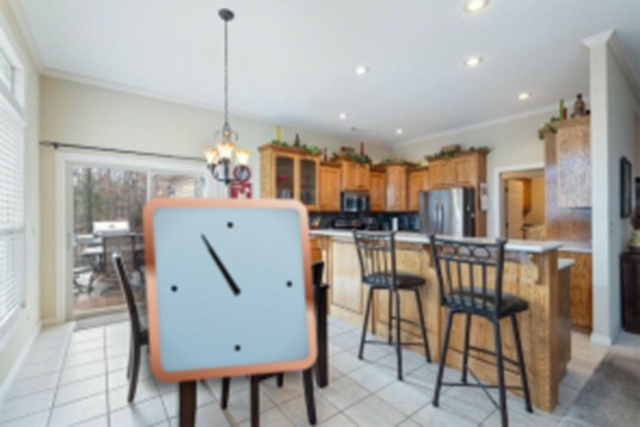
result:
10,55
